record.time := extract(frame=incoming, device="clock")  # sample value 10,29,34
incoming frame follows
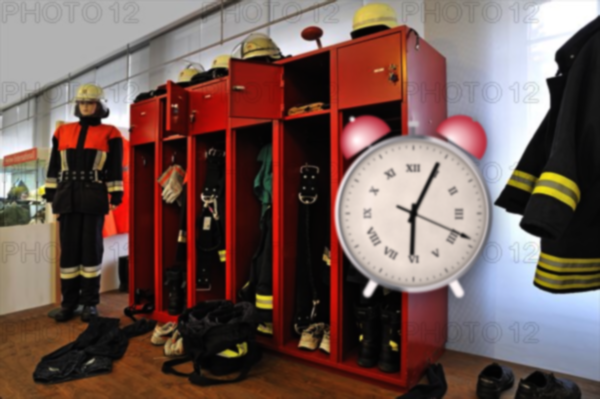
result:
6,04,19
